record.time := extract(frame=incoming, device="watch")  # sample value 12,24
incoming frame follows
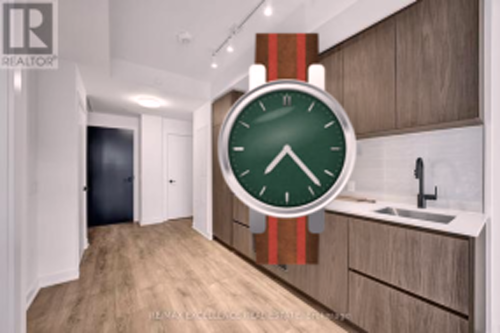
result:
7,23
